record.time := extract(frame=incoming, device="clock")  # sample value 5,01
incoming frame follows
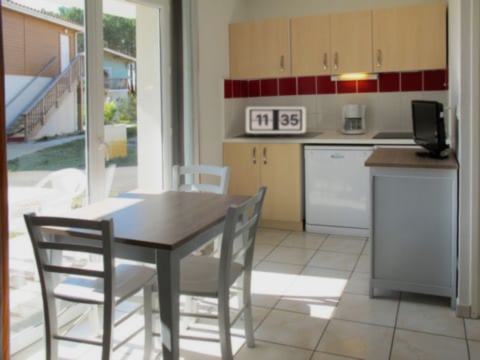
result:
11,35
